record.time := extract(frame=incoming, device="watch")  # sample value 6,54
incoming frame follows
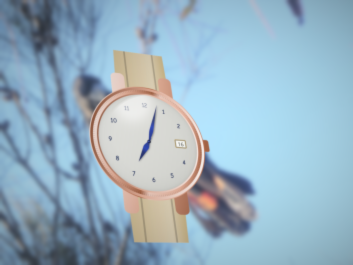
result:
7,03
